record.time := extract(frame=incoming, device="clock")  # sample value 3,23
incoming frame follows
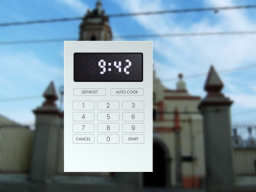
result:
9,42
